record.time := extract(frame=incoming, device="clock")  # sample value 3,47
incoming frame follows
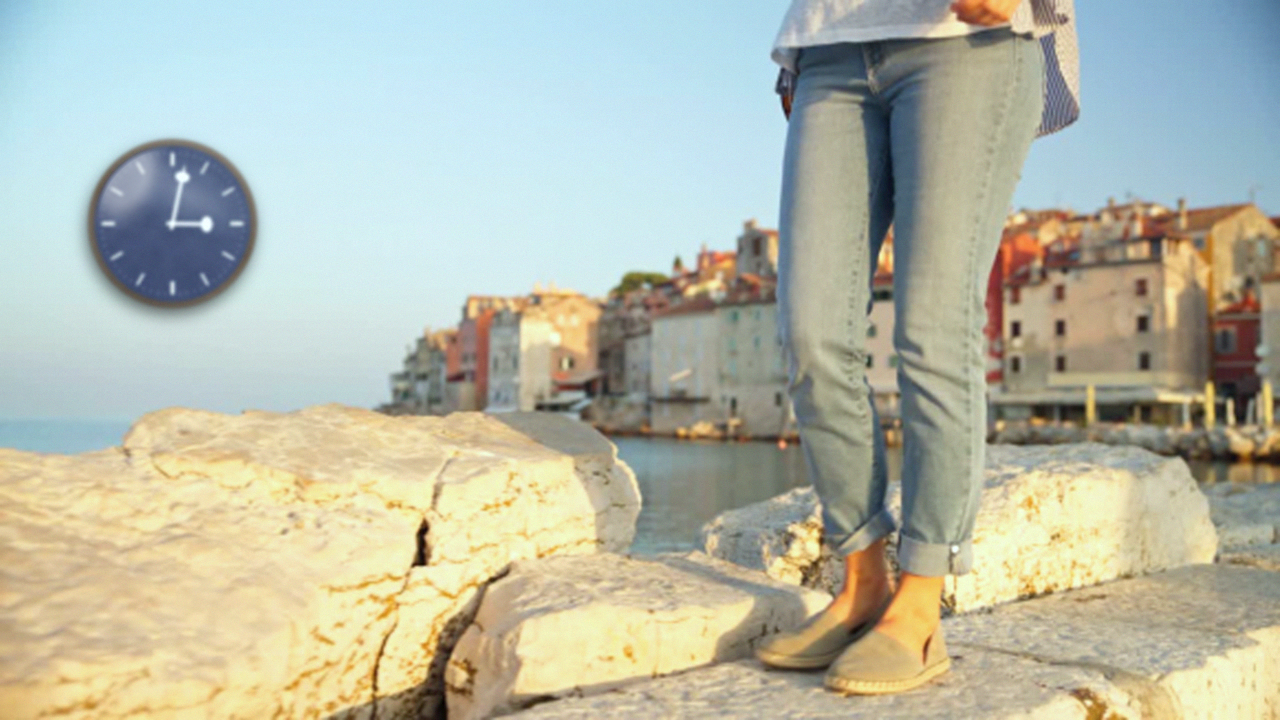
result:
3,02
